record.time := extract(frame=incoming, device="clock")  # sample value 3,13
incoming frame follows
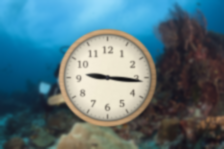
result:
9,16
